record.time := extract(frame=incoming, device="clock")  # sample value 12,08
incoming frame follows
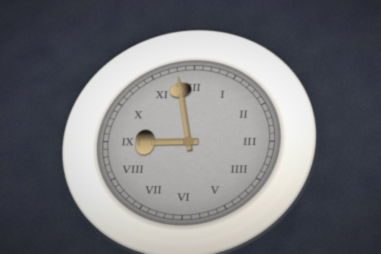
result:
8,58
